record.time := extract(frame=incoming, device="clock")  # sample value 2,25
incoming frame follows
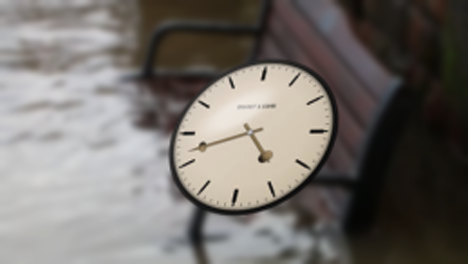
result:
4,42
